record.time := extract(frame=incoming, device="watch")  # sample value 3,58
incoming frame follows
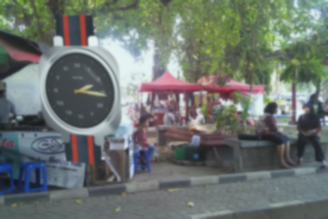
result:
2,16
